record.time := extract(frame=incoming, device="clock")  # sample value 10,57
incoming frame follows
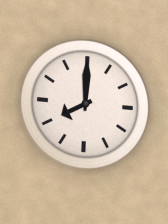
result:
8,00
